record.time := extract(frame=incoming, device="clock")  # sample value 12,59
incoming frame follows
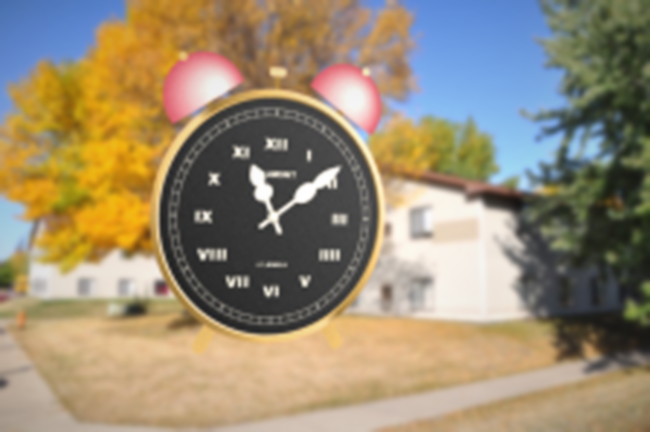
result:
11,09
